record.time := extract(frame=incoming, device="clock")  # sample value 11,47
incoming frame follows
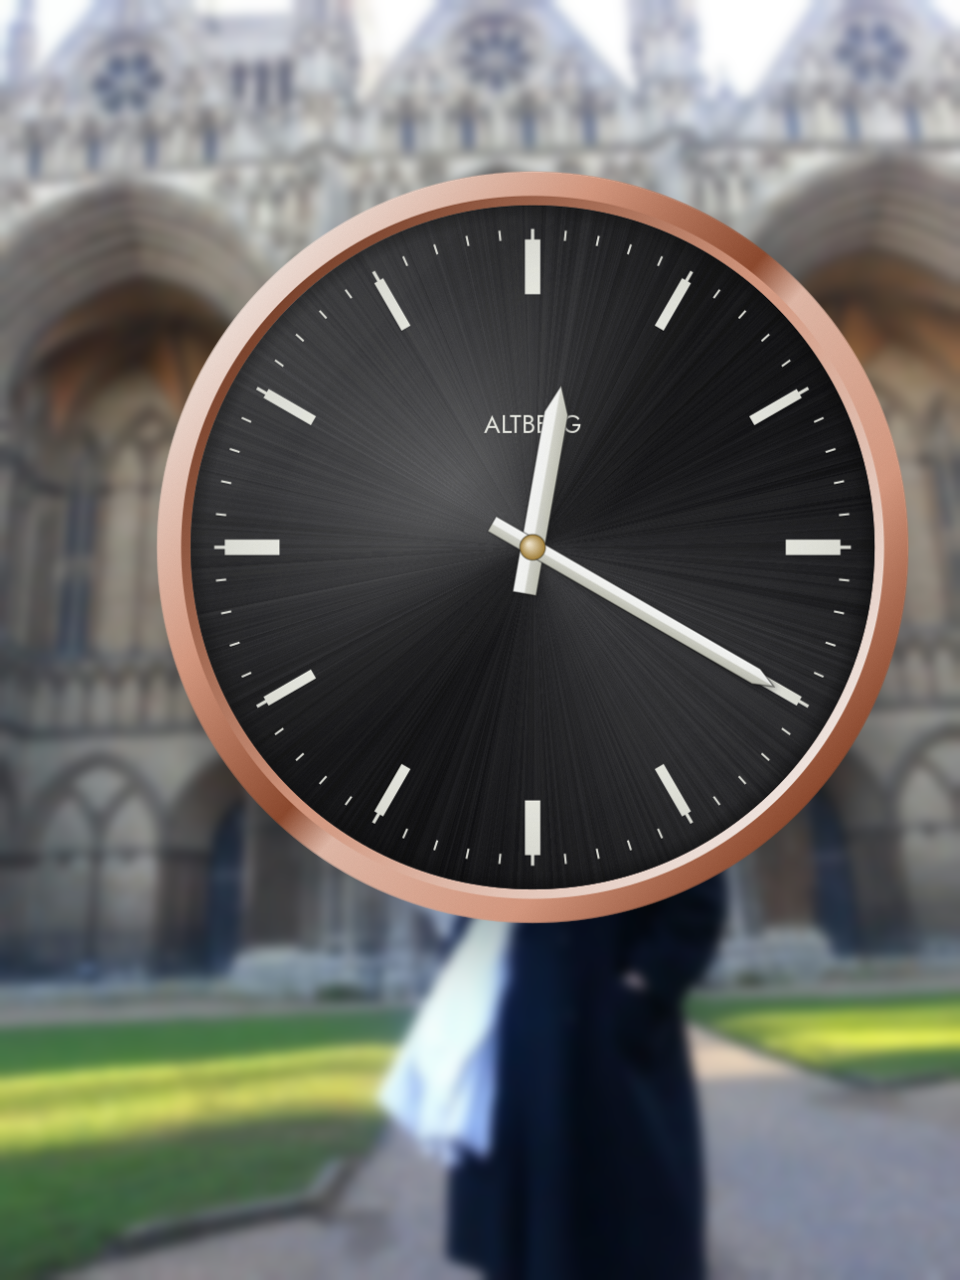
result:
12,20
